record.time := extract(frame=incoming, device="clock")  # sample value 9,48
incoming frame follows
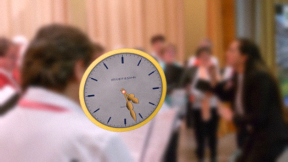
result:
4,27
